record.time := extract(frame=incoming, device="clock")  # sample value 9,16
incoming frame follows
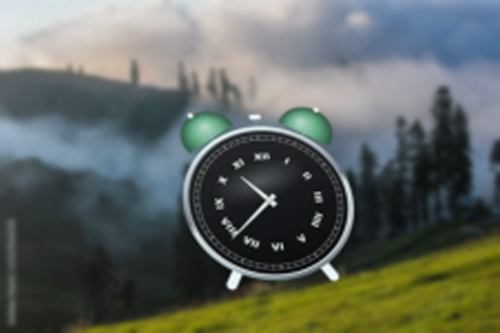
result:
10,38
